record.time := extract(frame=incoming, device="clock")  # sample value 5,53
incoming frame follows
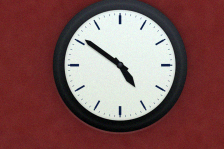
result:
4,51
